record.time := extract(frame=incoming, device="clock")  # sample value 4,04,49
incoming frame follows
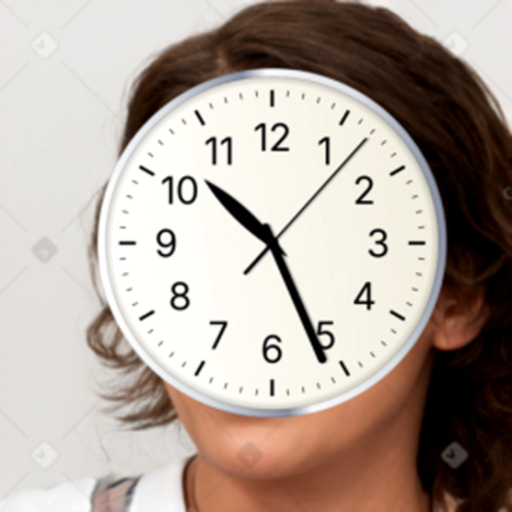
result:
10,26,07
